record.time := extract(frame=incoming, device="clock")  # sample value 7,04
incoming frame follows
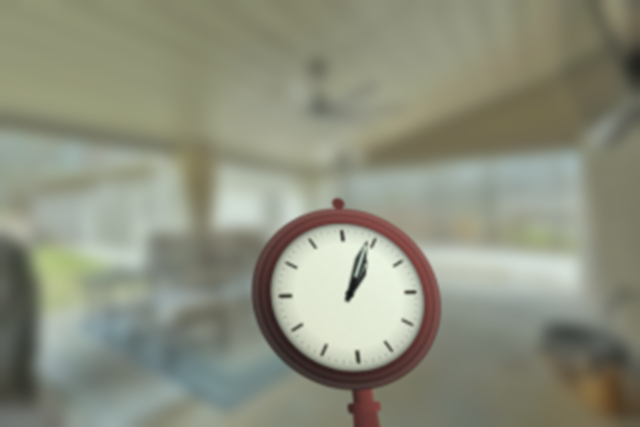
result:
1,04
